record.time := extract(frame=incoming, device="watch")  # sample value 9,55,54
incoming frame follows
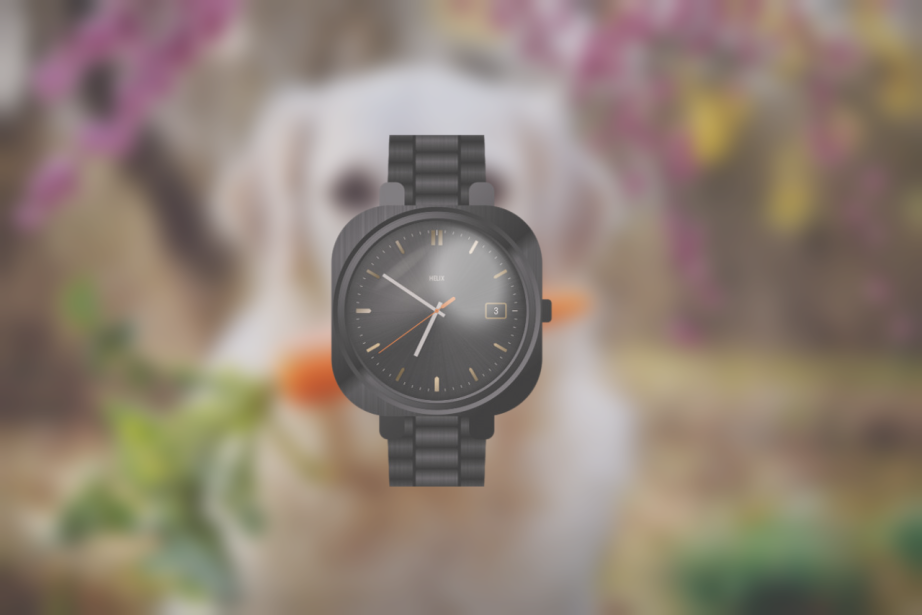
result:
6,50,39
